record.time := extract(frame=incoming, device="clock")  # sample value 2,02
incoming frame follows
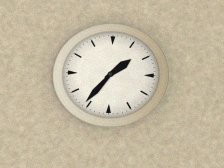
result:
1,36
